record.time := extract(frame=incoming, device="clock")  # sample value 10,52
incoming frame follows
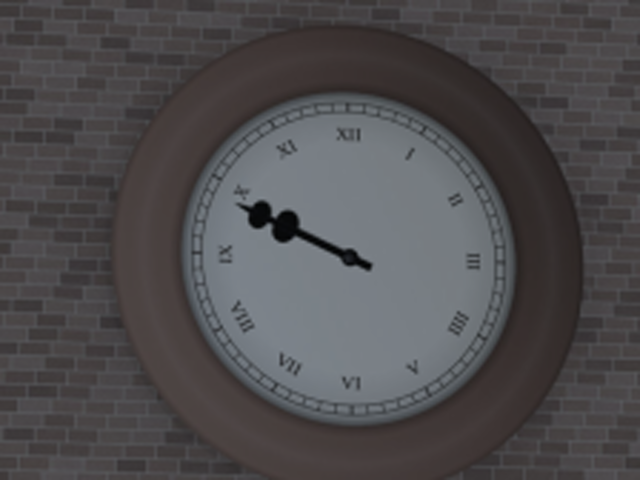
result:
9,49
